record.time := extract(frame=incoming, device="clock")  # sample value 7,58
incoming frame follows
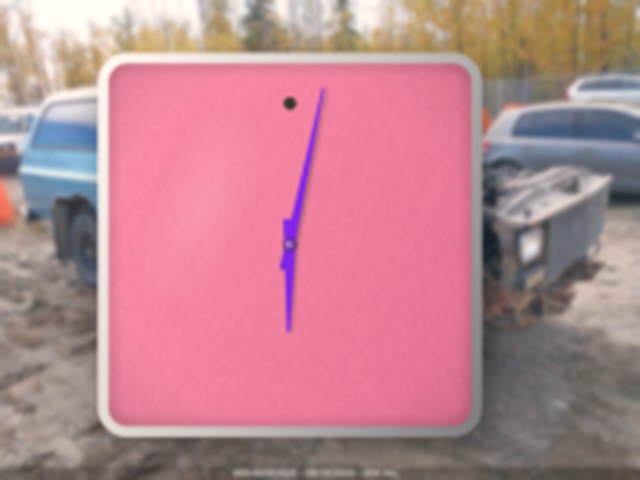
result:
6,02
